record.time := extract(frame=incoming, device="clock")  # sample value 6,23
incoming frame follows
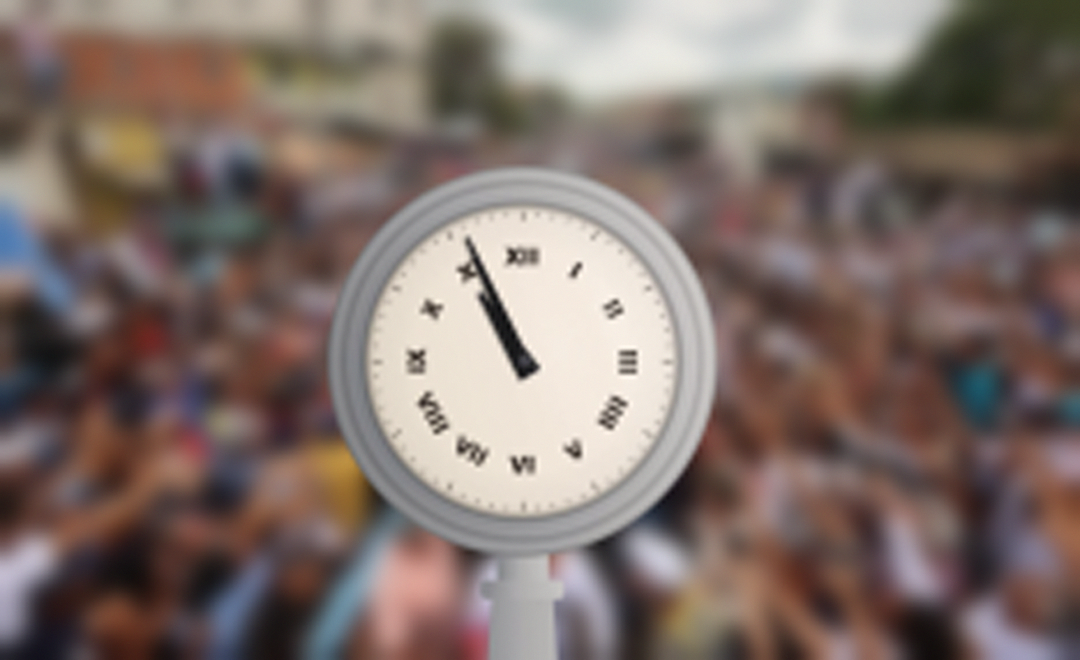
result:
10,56
